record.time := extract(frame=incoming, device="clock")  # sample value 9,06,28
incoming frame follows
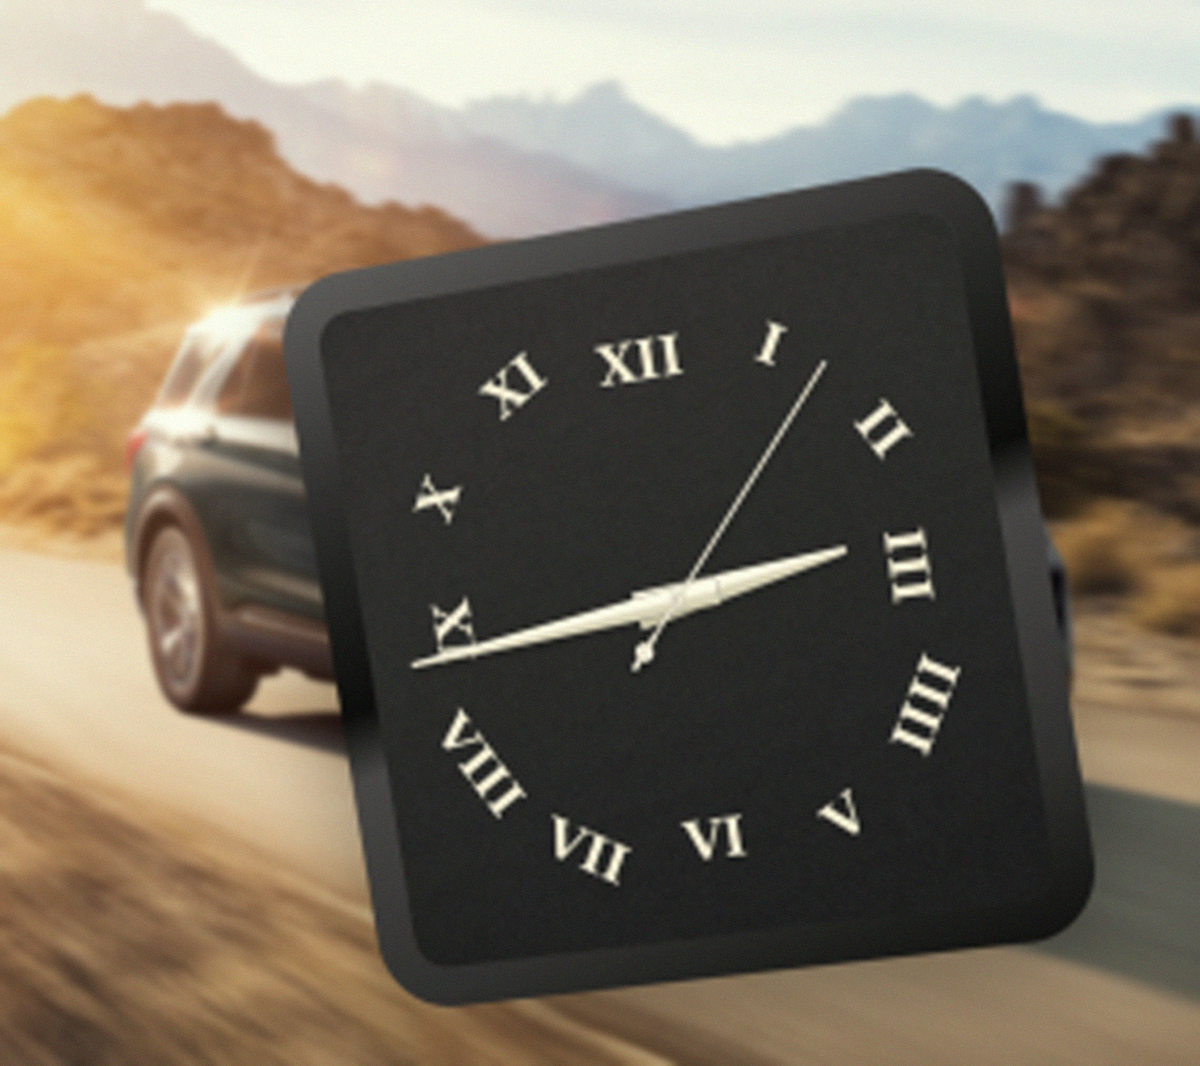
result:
2,44,07
